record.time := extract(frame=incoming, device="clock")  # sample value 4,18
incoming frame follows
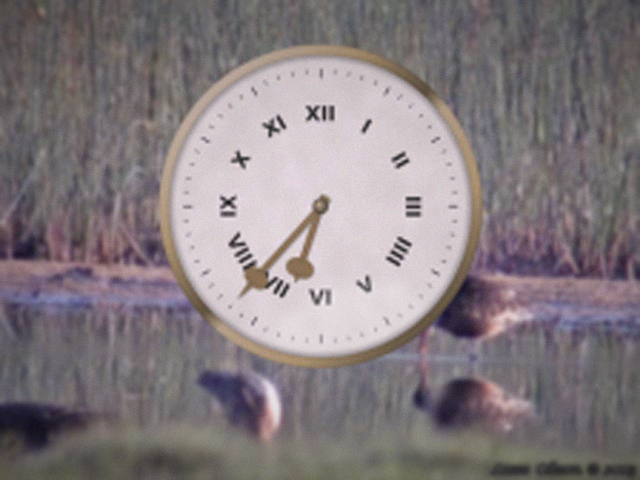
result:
6,37
